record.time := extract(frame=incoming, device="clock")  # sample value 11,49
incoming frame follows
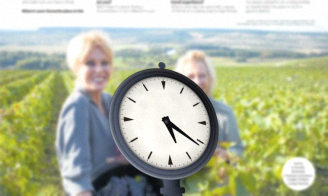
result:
5,21
